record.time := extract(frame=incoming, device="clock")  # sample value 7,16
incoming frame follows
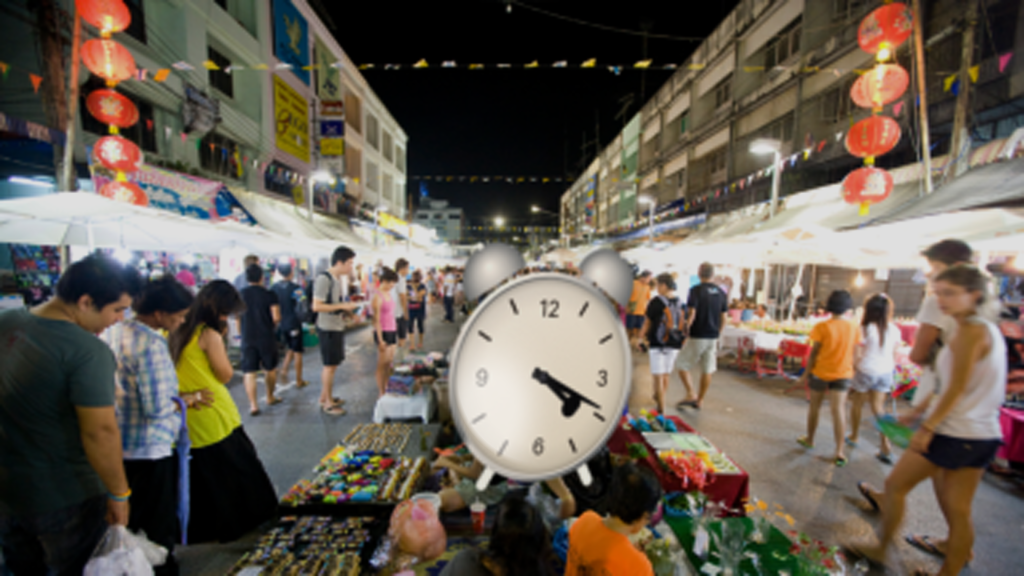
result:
4,19
